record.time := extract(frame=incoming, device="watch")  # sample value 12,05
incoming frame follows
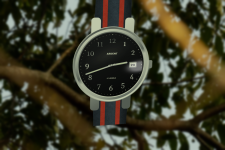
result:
2,42
